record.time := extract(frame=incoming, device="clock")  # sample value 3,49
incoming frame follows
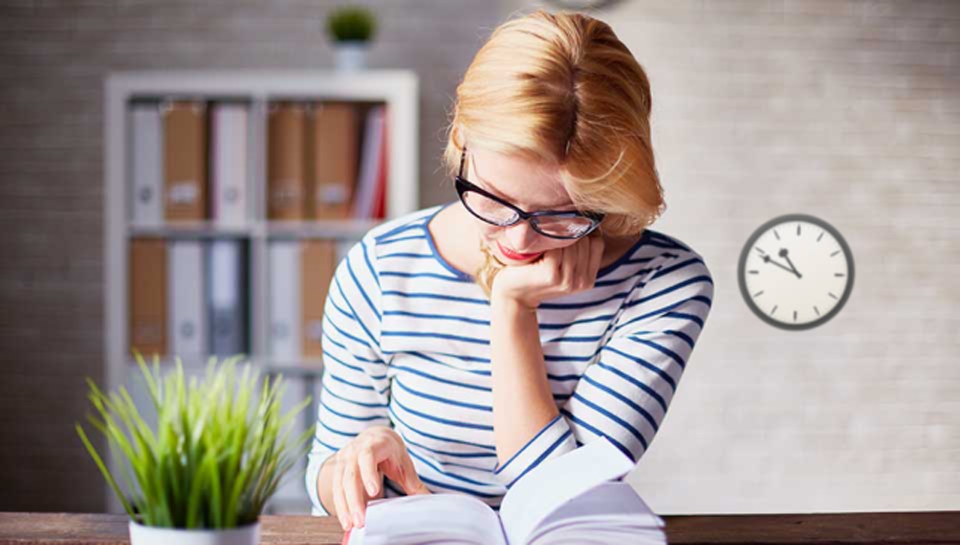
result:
10,49
